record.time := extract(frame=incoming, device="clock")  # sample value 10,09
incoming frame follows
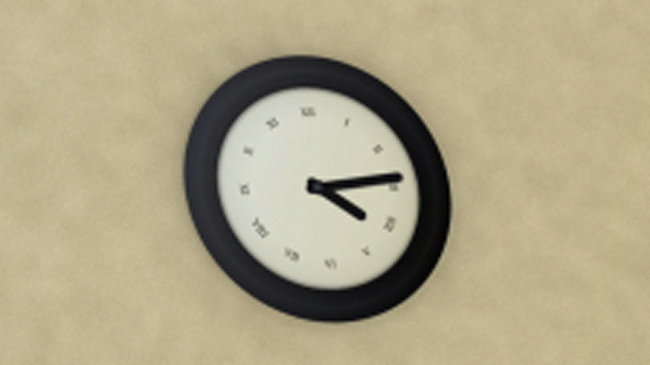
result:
4,14
